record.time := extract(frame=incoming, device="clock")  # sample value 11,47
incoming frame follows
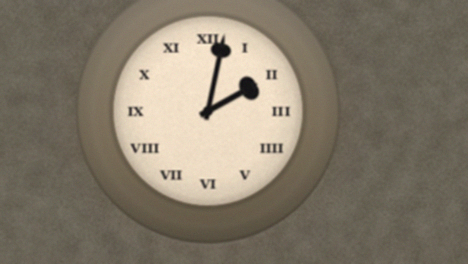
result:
2,02
